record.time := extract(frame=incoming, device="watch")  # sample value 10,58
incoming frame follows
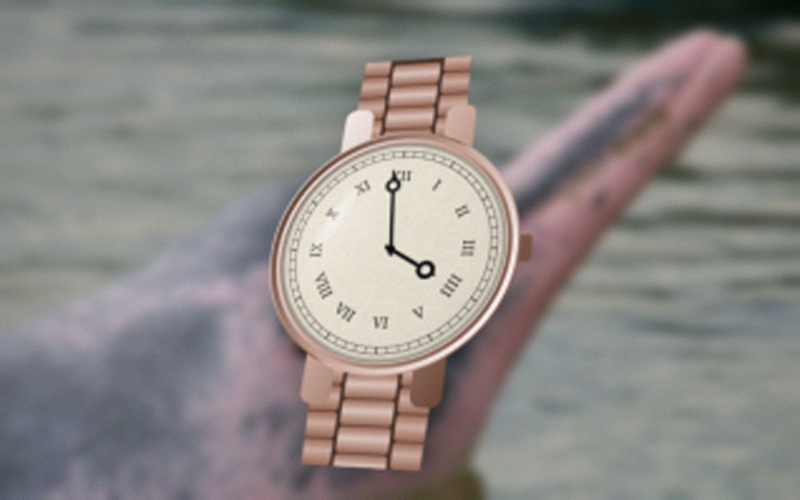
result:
3,59
